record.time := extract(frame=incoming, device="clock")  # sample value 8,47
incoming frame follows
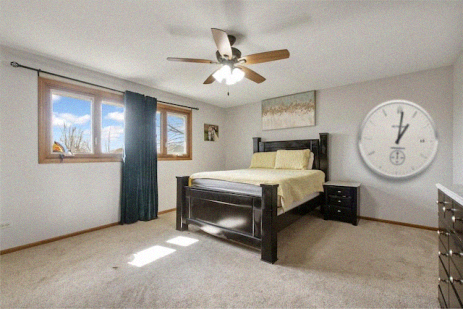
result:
1,01
